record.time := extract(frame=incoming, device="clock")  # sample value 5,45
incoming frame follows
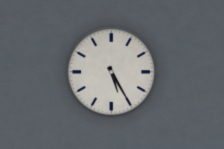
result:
5,25
